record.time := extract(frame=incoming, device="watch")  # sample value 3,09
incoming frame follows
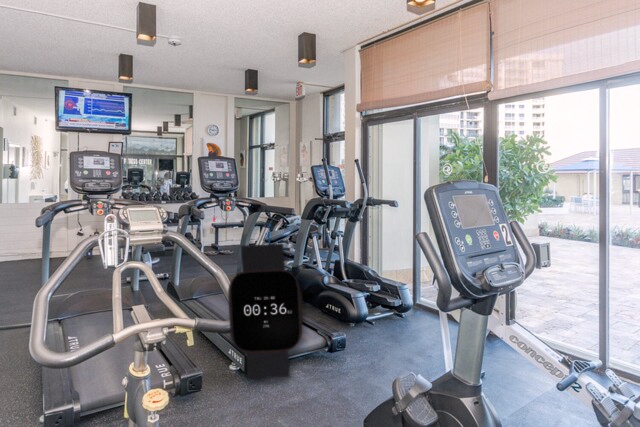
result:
0,36
